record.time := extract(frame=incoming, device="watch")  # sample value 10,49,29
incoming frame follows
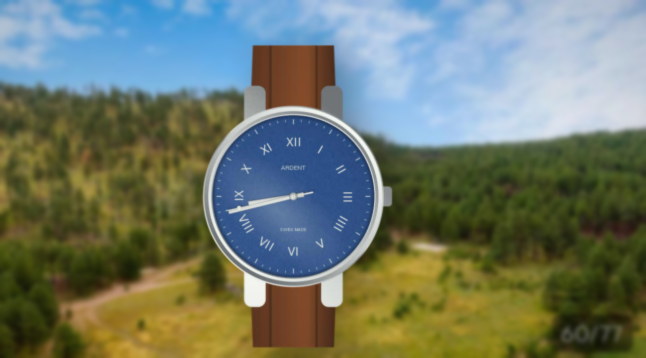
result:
8,42,43
